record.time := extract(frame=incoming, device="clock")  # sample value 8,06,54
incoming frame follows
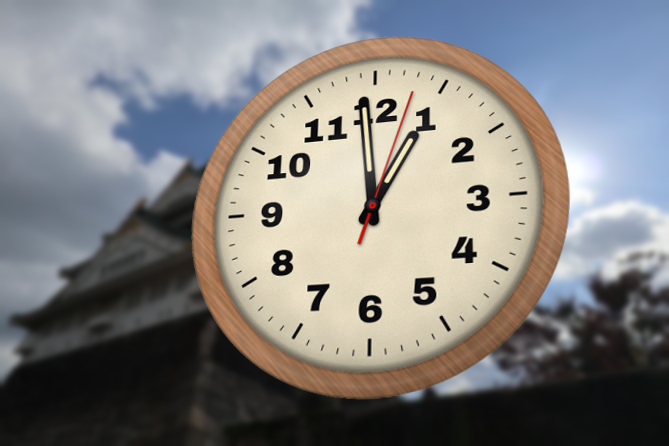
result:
12,59,03
